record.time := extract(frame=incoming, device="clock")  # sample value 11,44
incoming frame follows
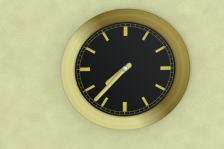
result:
7,37
